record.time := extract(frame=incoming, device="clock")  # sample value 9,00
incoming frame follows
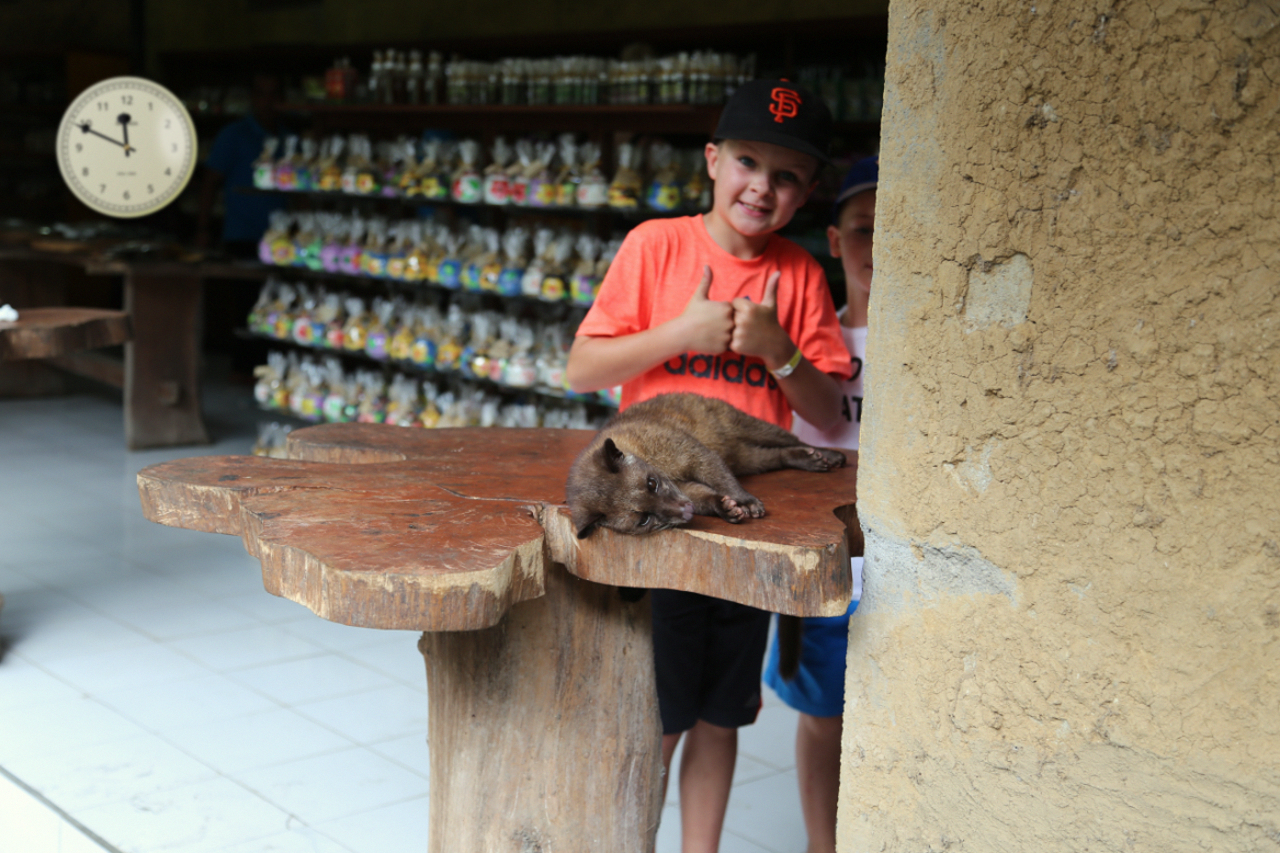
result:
11,49
